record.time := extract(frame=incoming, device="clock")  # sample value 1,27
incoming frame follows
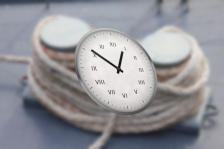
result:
12,51
